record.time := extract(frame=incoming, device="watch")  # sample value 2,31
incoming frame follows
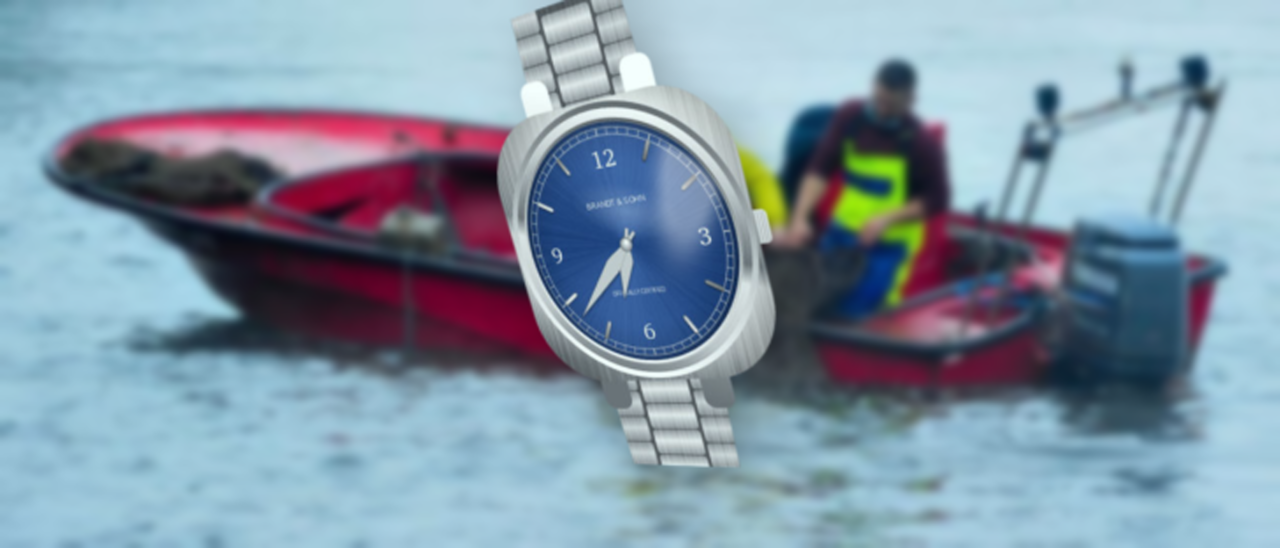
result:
6,38
